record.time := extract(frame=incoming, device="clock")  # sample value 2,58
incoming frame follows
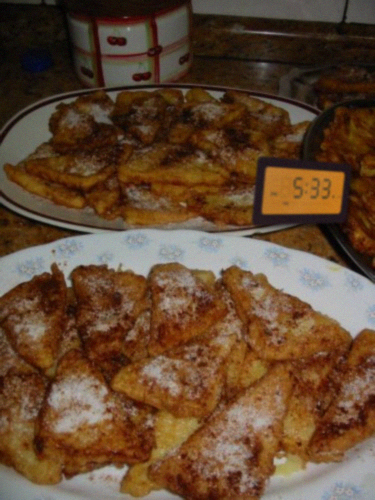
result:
5,33
